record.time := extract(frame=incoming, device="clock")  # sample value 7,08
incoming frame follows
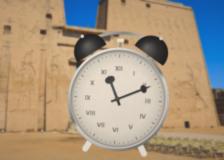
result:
11,11
